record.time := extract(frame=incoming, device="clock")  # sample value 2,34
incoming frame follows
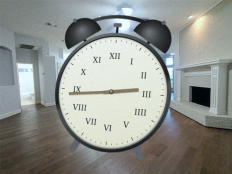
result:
2,44
